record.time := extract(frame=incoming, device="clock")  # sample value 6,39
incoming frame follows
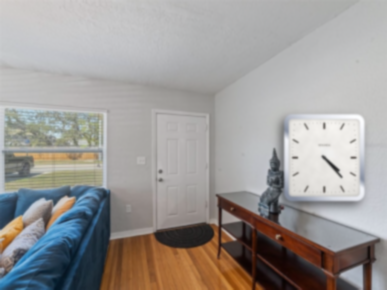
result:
4,23
